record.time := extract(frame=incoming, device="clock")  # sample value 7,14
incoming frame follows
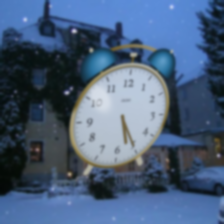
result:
5,25
